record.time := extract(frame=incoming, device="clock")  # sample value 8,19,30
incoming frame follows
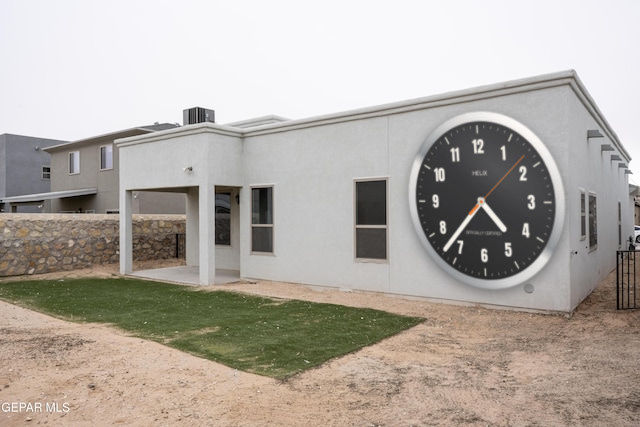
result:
4,37,08
